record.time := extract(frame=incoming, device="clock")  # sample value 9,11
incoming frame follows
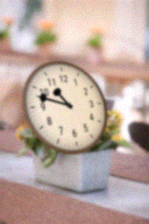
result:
10,48
